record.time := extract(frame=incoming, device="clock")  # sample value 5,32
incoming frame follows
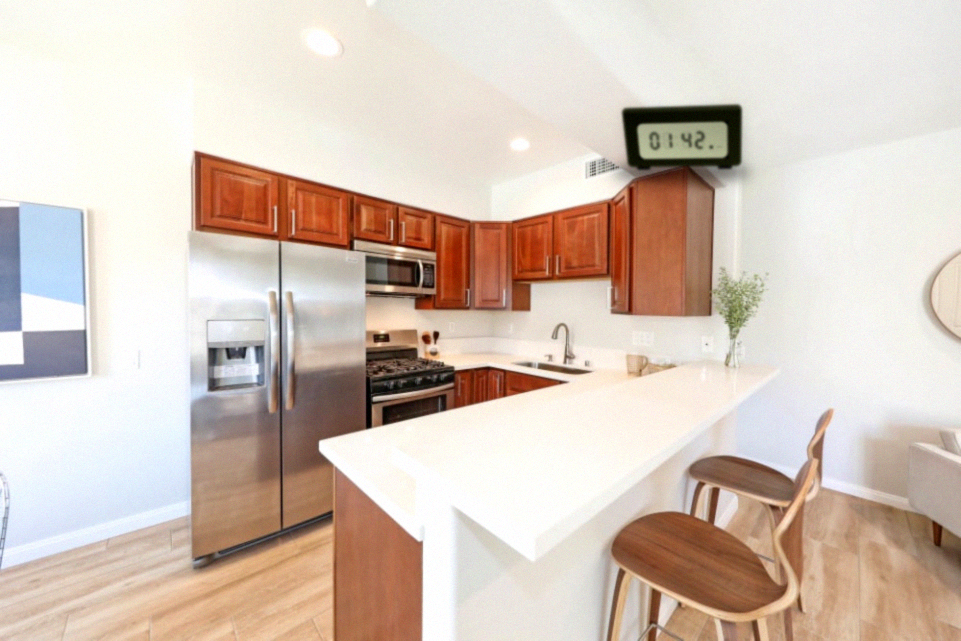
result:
1,42
